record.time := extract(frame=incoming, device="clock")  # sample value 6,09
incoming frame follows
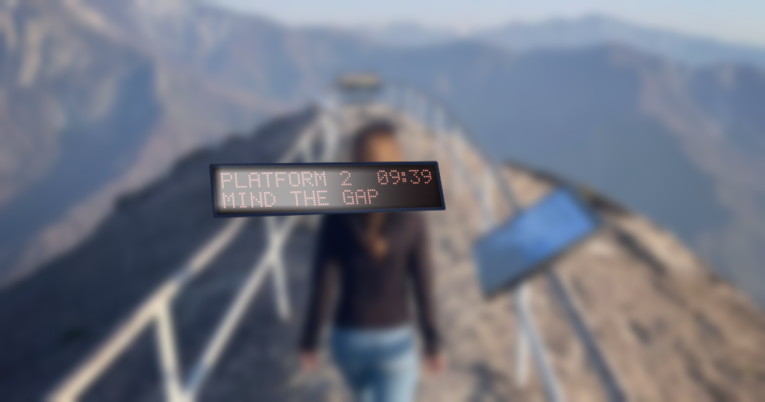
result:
9,39
